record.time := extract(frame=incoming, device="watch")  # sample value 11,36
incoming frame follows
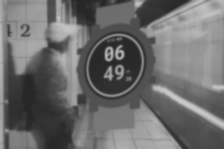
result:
6,49
